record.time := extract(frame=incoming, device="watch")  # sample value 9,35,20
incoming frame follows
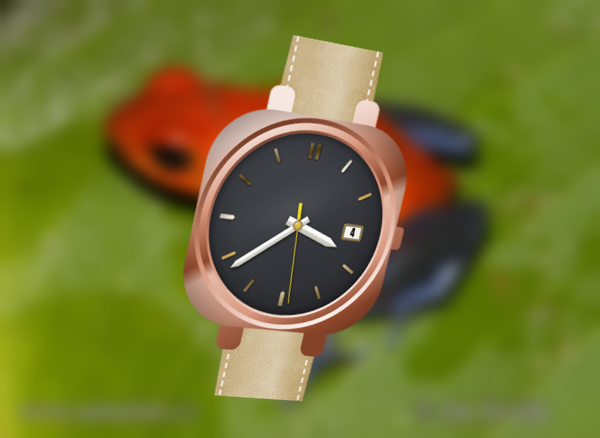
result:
3,38,29
